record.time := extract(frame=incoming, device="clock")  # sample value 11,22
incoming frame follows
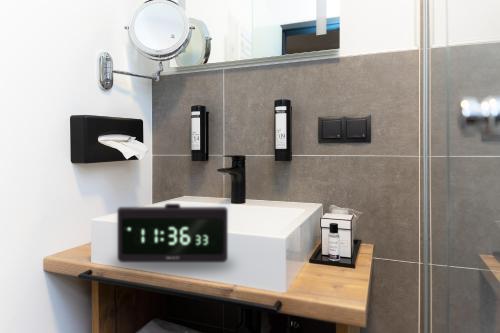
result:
11,36
